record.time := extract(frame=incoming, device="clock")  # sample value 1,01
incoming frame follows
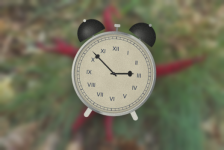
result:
2,52
